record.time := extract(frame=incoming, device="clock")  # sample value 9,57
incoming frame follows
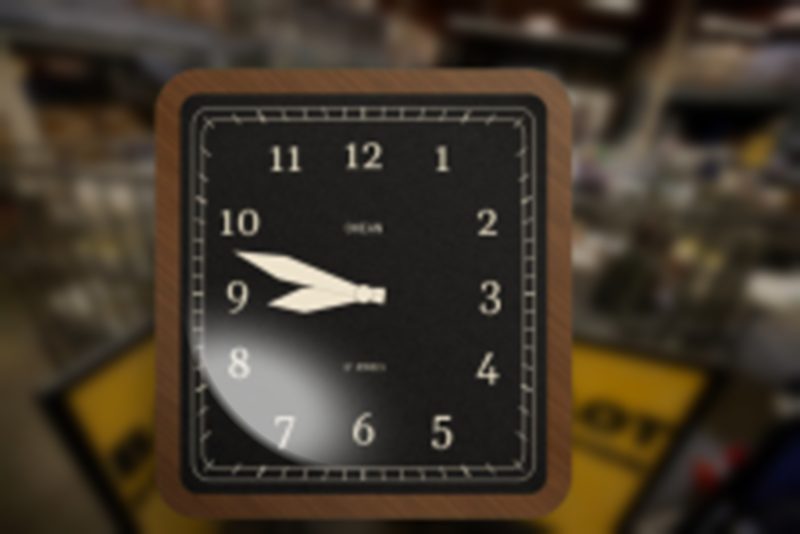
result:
8,48
